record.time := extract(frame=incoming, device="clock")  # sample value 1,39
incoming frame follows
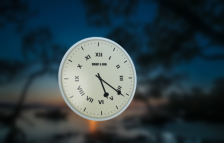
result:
5,21
